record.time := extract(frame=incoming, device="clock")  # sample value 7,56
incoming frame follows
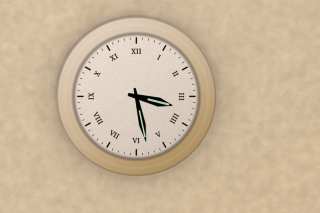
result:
3,28
